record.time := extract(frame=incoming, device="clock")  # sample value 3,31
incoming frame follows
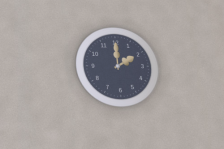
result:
2,00
